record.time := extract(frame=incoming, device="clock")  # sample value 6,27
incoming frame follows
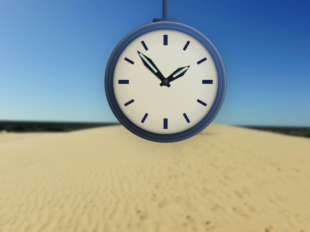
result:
1,53
